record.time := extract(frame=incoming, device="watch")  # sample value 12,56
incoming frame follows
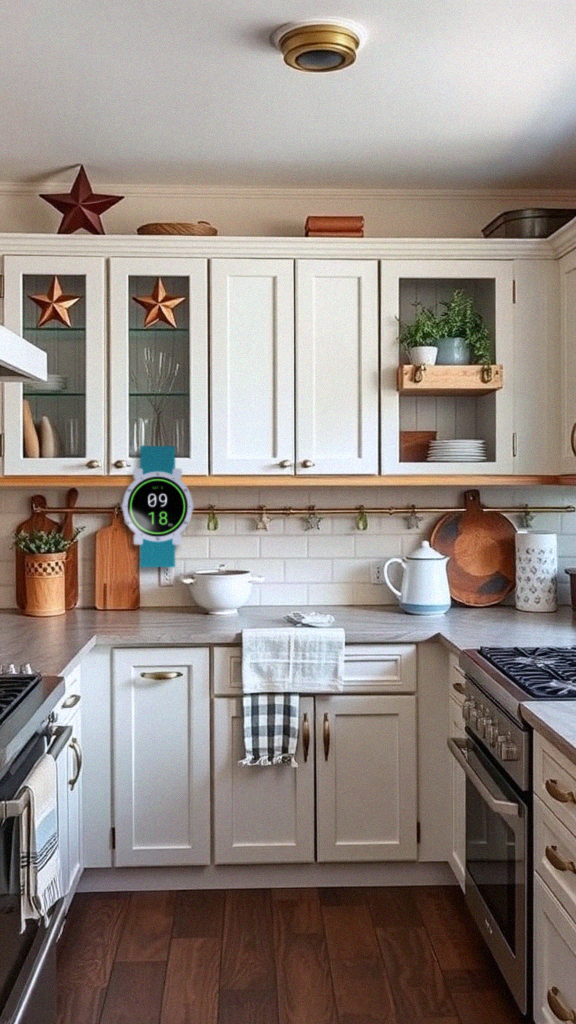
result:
9,18
